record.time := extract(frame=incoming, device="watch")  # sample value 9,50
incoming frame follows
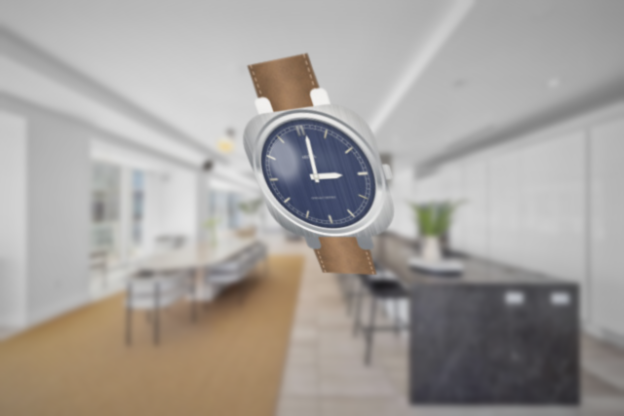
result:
3,01
